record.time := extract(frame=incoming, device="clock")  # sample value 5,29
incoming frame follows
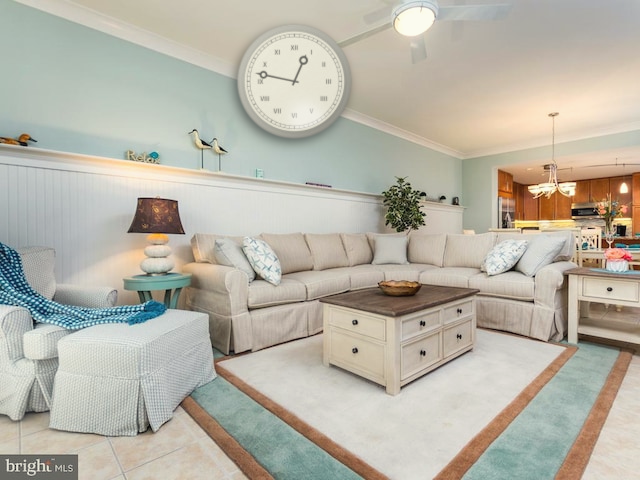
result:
12,47
